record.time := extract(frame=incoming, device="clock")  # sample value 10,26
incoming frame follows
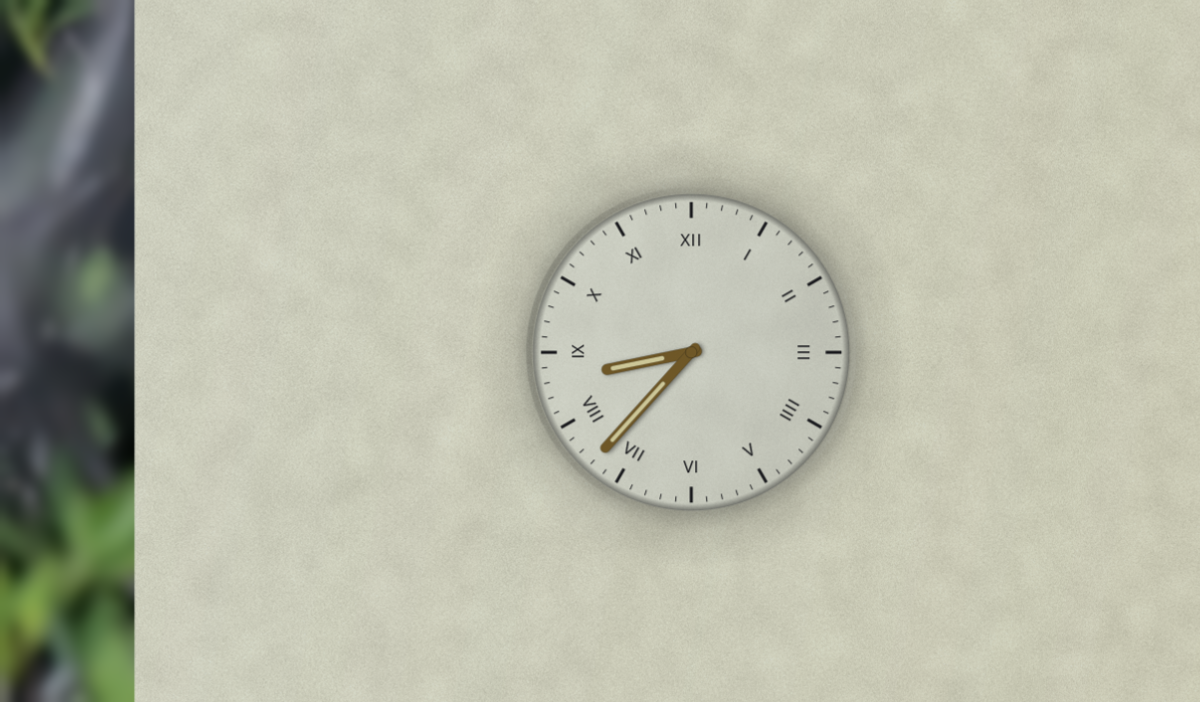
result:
8,37
